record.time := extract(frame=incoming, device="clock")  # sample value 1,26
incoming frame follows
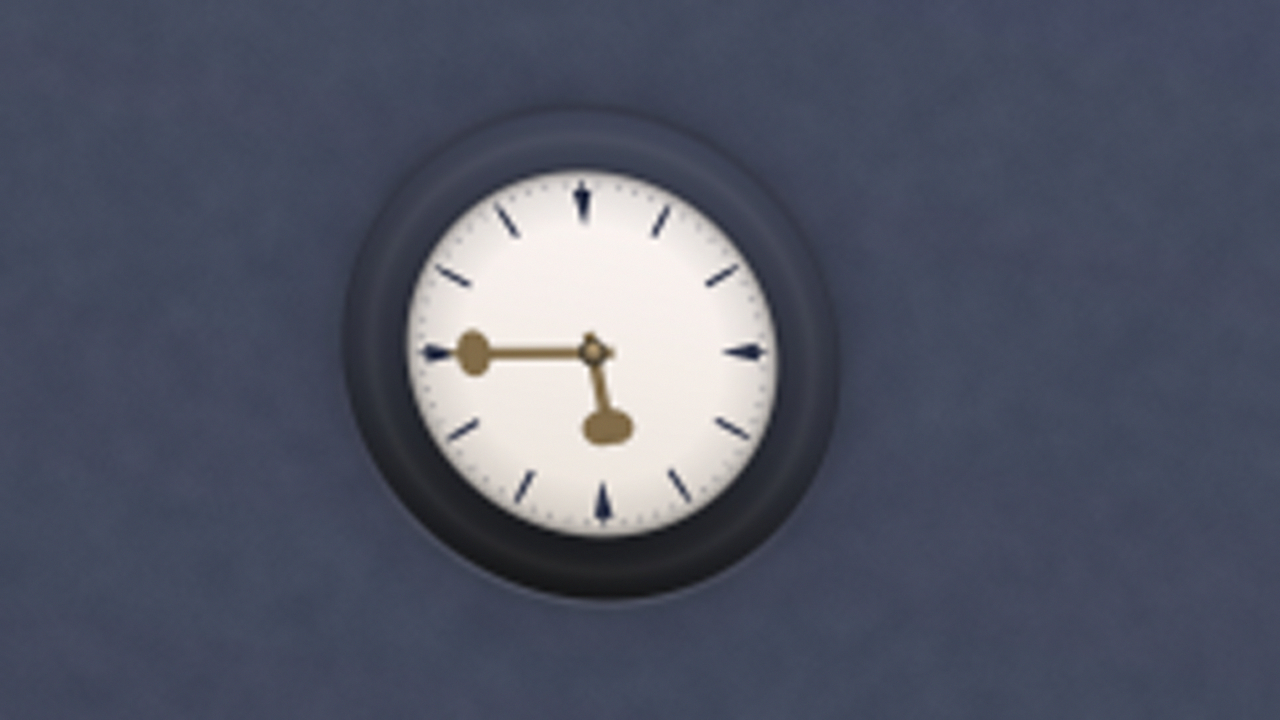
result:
5,45
